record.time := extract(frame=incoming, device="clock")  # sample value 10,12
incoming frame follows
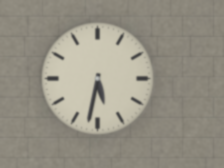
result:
5,32
